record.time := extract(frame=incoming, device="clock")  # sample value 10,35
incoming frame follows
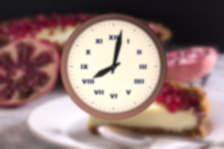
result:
8,02
